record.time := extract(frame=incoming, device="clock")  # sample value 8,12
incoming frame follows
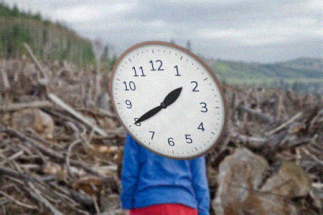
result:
1,40
